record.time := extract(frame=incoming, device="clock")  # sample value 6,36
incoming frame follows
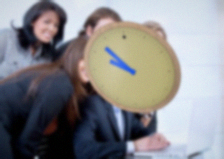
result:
9,53
